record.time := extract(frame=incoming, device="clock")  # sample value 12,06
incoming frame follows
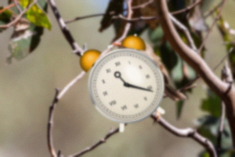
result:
11,21
